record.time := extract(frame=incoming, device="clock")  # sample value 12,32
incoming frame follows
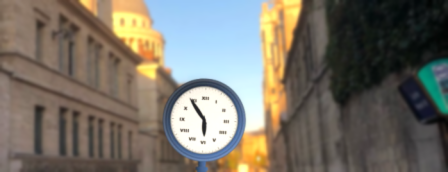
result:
5,54
